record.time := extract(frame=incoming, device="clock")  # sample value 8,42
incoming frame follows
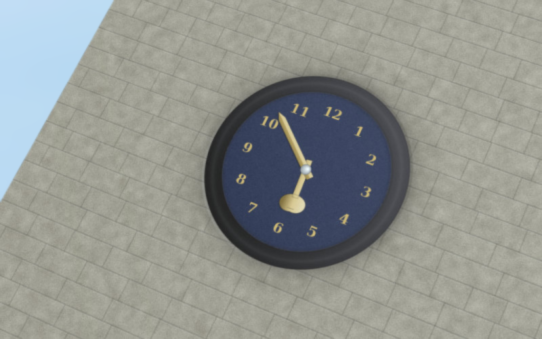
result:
5,52
